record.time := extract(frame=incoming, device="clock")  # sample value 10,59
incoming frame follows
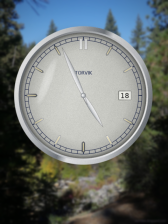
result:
4,56
